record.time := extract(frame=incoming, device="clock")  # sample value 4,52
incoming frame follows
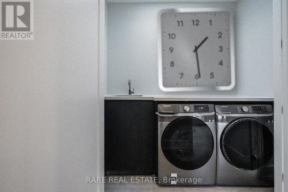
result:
1,29
